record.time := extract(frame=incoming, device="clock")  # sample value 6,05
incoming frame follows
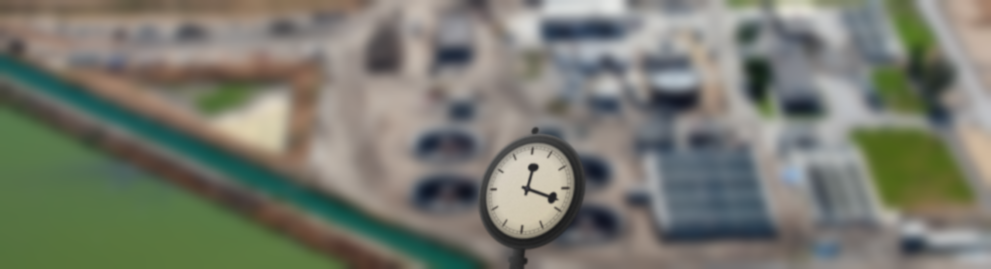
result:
12,18
